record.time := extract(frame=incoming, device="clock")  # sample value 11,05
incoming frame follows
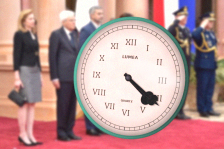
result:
4,21
